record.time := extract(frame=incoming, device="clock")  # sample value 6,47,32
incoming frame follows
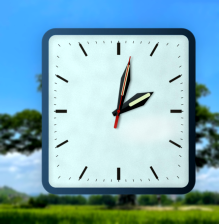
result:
2,02,02
